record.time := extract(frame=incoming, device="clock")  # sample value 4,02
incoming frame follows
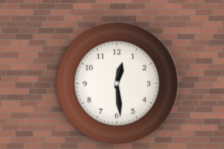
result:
12,29
